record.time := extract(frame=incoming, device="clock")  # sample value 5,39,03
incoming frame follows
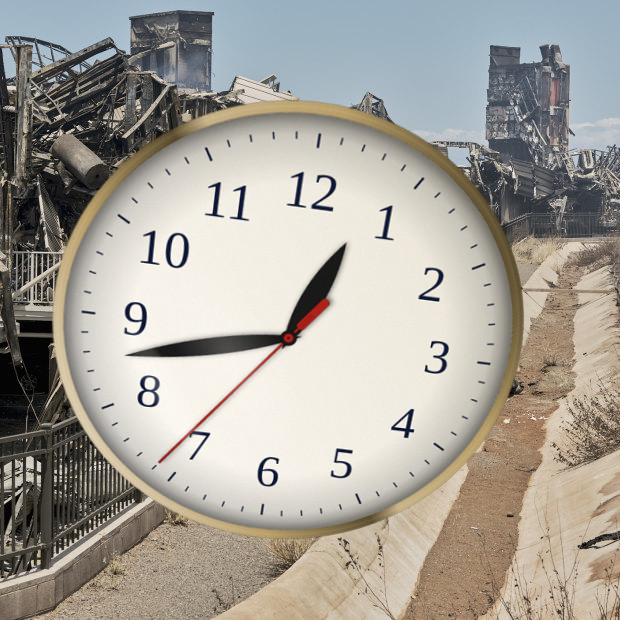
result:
12,42,36
